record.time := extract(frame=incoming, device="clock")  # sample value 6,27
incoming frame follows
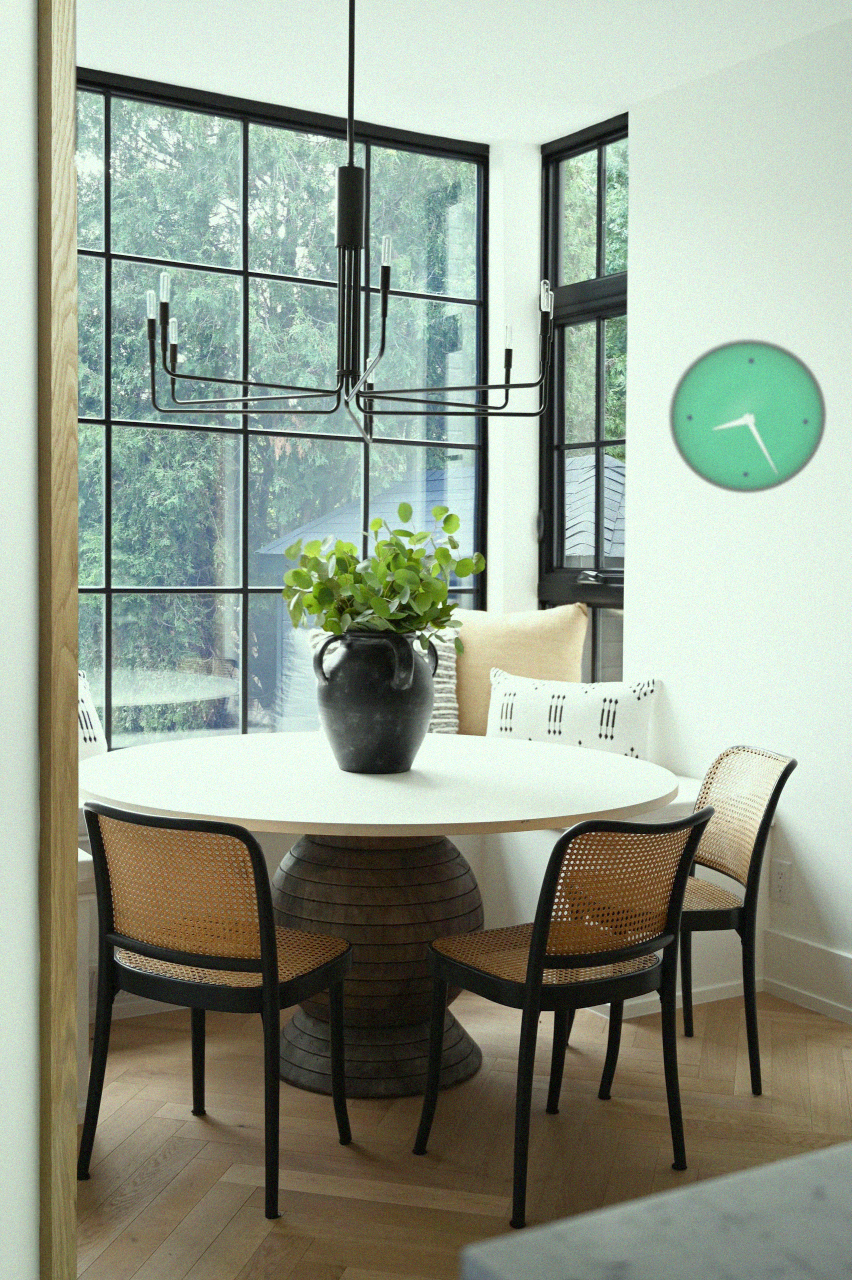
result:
8,25
